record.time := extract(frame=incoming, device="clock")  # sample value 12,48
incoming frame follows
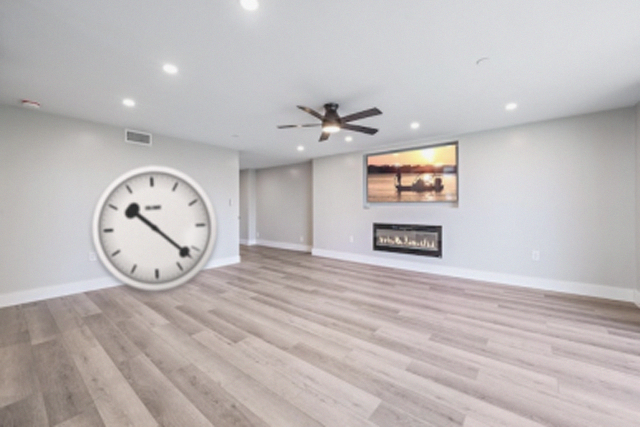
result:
10,22
